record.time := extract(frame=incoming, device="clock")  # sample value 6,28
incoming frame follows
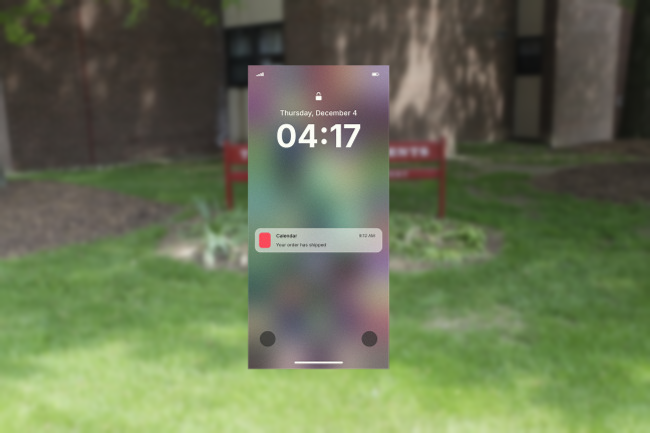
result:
4,17
